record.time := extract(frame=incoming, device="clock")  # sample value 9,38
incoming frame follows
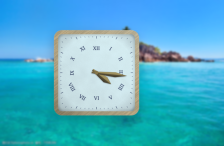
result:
4,16
